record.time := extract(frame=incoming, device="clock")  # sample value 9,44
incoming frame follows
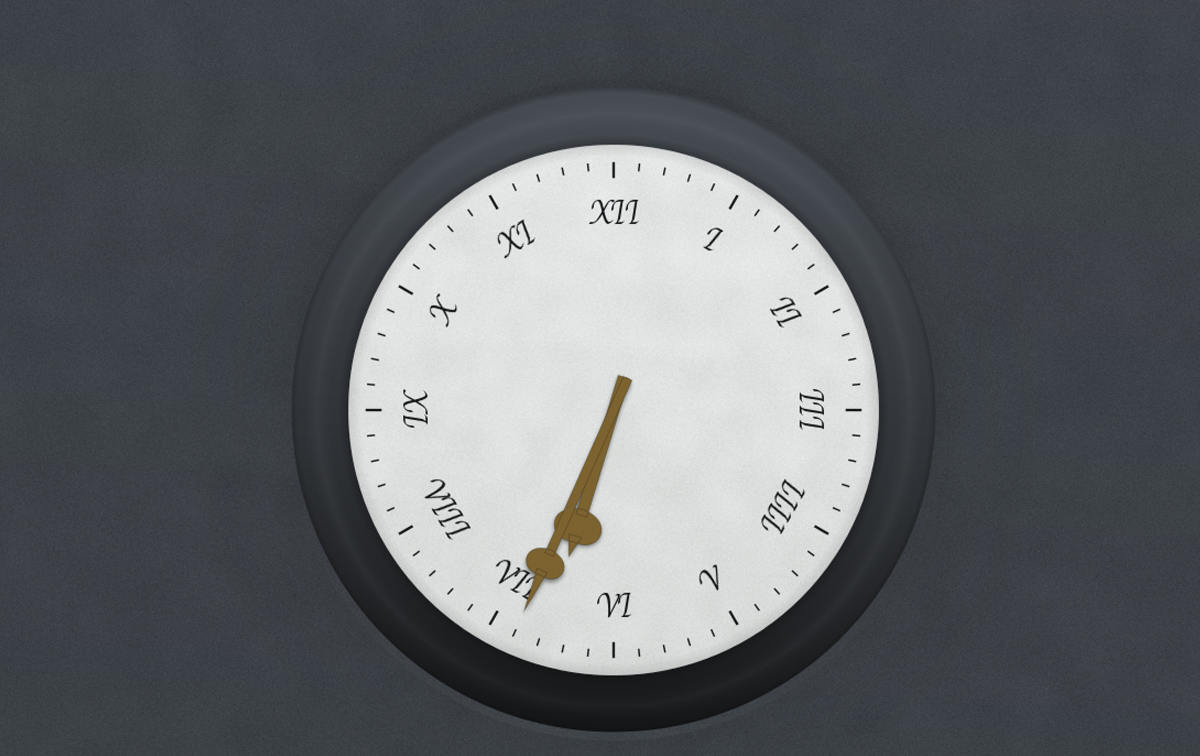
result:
6,34
